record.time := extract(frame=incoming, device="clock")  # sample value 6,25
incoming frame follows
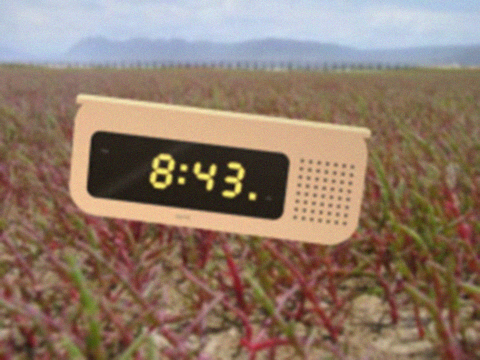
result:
8,43
